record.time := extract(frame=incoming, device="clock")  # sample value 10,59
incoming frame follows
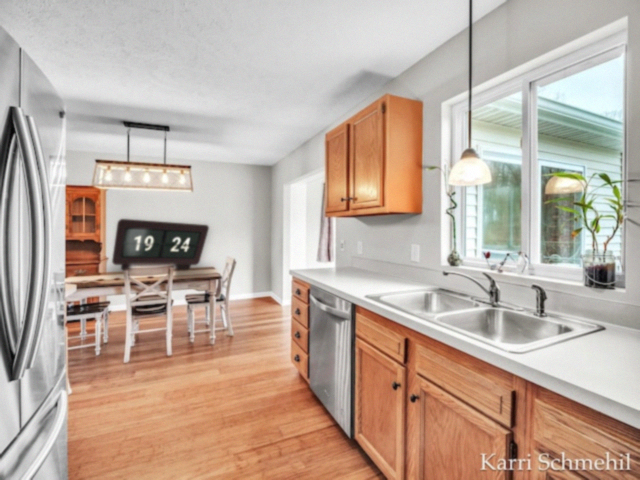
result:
19,24
